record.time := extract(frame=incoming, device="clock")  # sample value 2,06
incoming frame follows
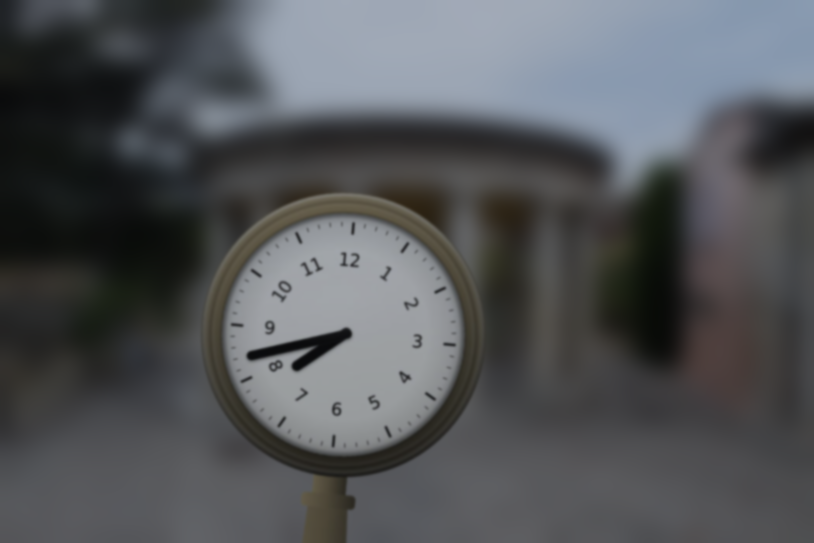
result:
7,42
